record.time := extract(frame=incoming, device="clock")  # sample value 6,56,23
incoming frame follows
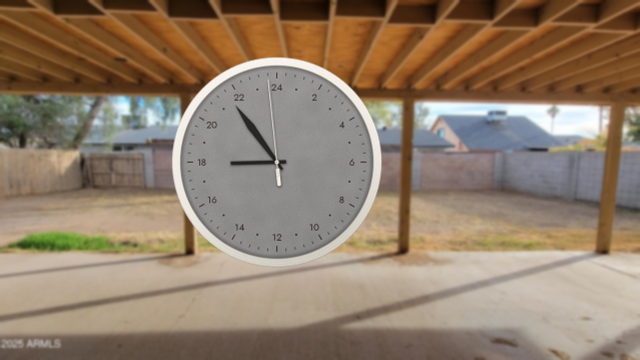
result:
17,53,59
